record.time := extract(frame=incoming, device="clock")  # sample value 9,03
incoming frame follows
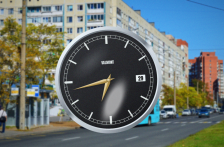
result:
6,43
